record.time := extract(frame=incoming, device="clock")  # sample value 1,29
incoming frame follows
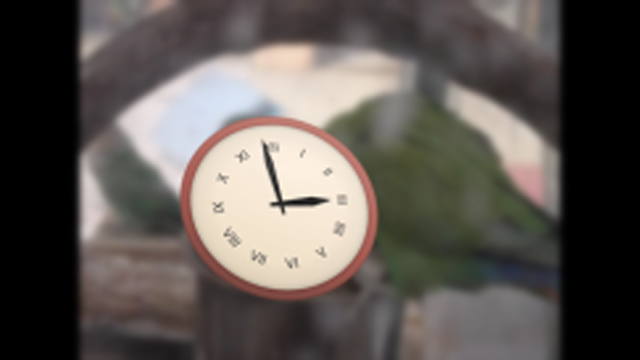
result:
2,59
